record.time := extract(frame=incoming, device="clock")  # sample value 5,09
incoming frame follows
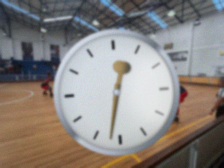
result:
12,32
